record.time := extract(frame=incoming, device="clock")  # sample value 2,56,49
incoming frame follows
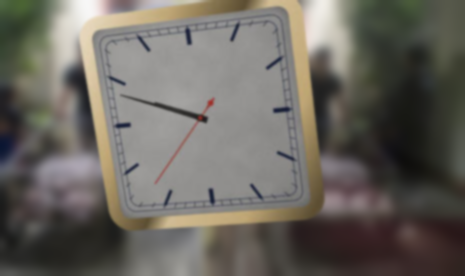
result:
9,48,37
